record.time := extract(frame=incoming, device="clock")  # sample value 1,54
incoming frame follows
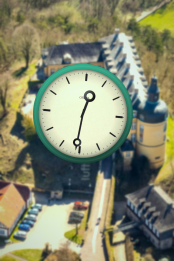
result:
12,31
